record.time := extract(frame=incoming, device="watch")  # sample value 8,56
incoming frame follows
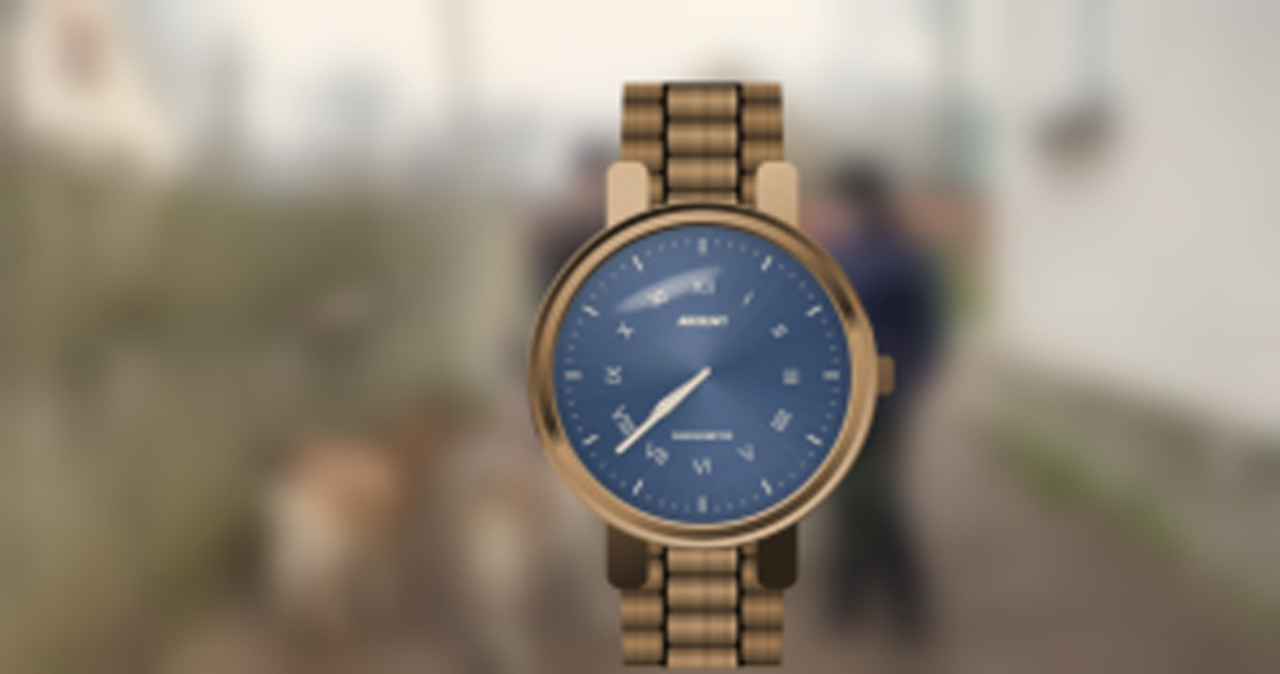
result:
7,38
